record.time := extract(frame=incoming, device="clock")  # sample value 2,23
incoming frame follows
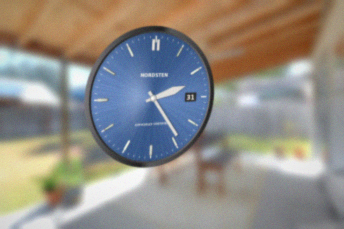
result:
2,24
